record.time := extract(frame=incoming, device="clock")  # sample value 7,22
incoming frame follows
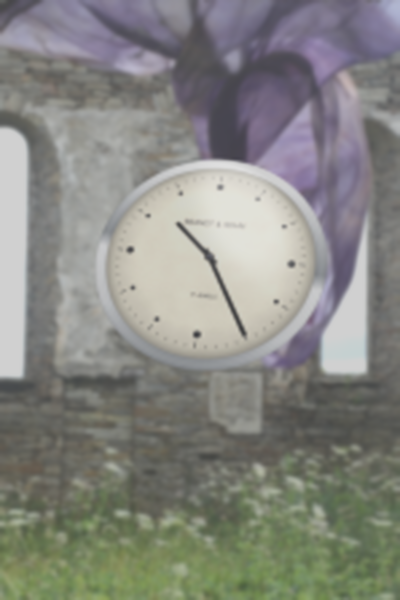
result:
10,25
